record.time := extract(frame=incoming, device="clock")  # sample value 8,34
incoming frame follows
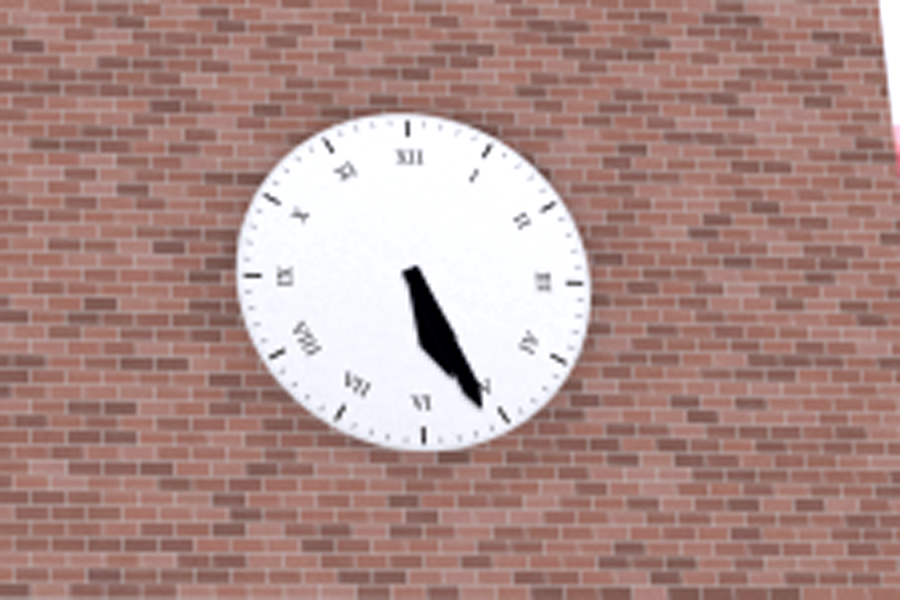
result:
5,26
